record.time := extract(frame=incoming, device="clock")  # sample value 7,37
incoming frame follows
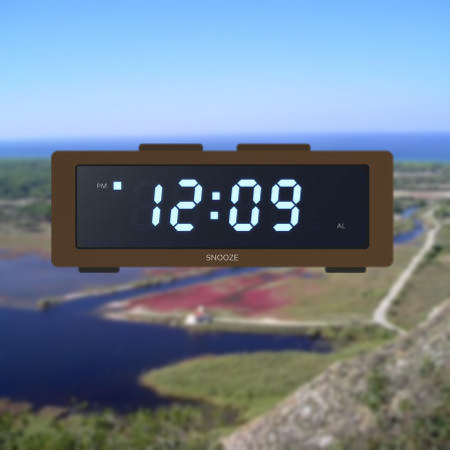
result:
12,09
